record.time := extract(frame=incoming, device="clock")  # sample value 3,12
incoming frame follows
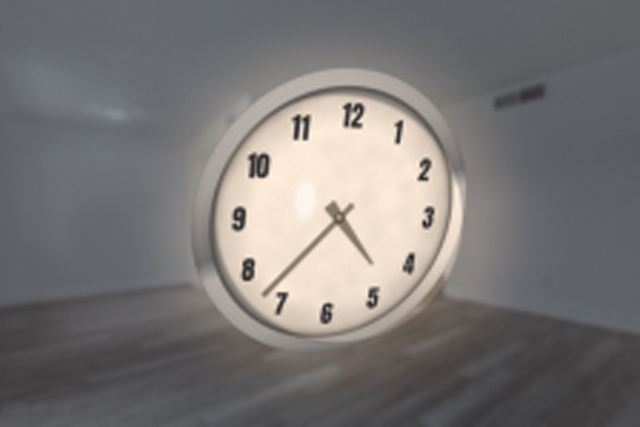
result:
4,37
